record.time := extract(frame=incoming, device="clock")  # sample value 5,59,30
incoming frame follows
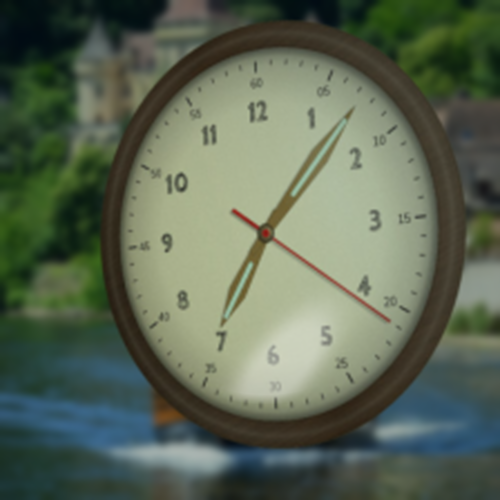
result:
7,07,21
